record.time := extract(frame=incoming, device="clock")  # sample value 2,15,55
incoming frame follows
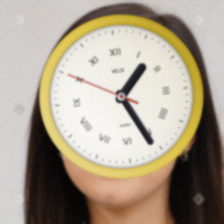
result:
1,25,50
